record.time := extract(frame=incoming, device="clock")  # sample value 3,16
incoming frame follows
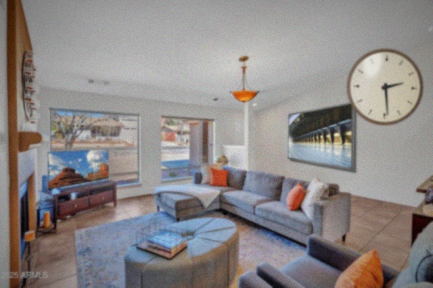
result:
2,29
